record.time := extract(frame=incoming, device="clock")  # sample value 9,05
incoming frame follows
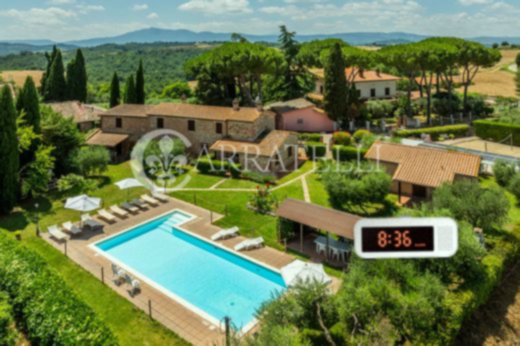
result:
8,36
